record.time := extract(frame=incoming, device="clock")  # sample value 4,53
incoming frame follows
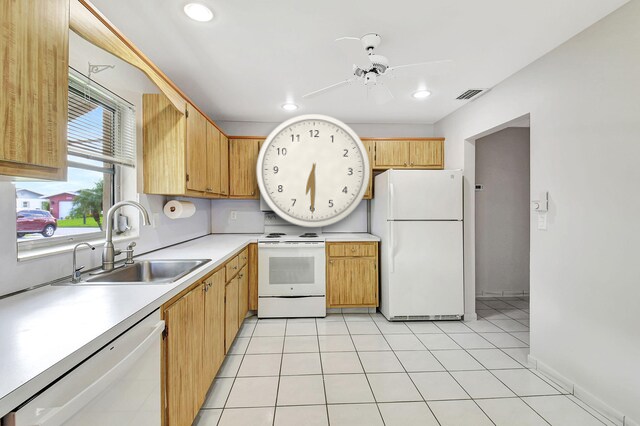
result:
6,30
